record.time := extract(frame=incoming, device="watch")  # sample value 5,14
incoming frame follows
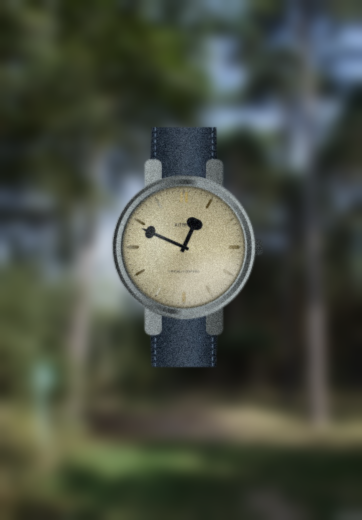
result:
12,49
